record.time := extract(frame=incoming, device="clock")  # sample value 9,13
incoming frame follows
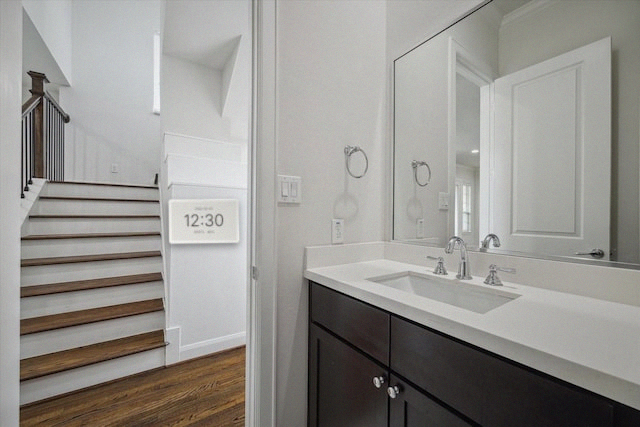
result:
12,30
